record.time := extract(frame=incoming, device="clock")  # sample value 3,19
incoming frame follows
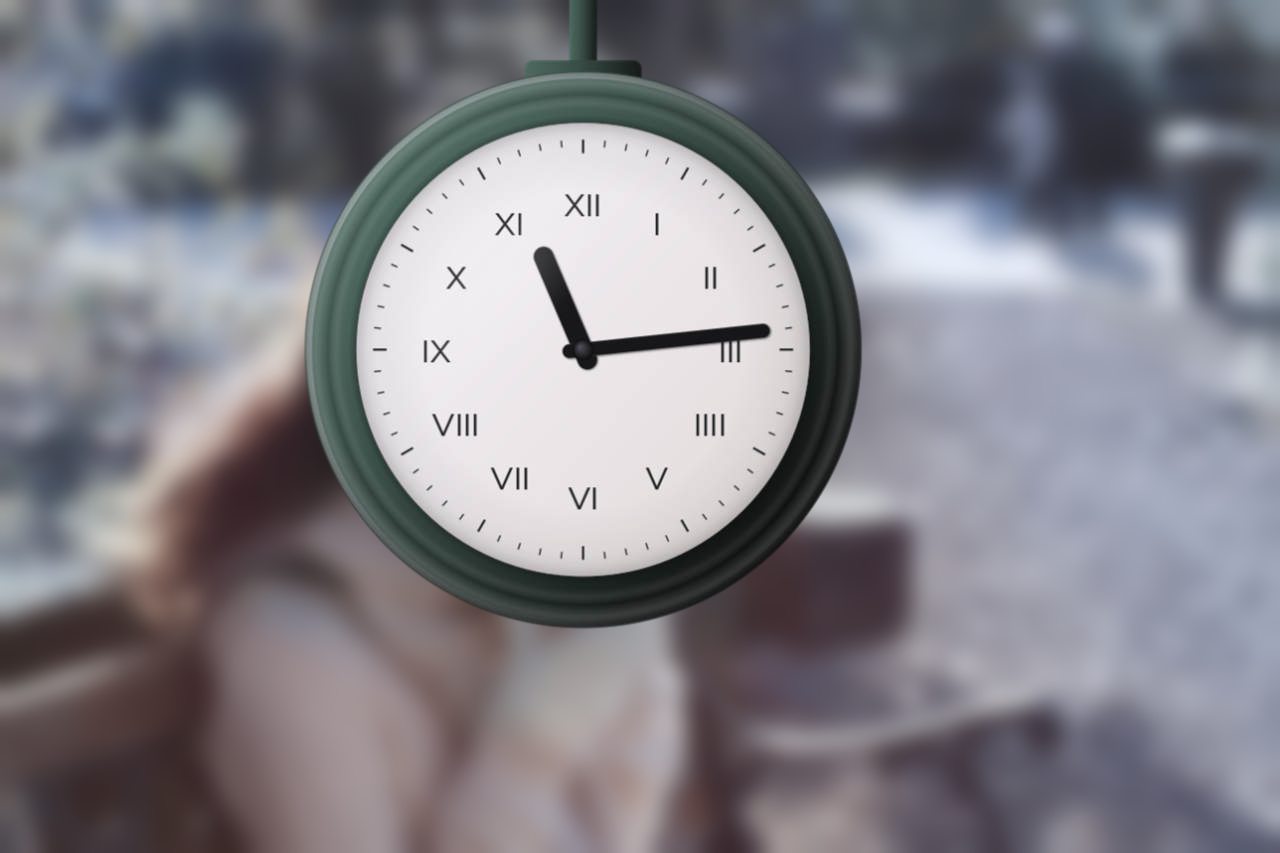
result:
11,14
